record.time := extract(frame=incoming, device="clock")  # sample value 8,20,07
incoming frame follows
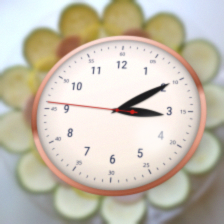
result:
3,09,46
